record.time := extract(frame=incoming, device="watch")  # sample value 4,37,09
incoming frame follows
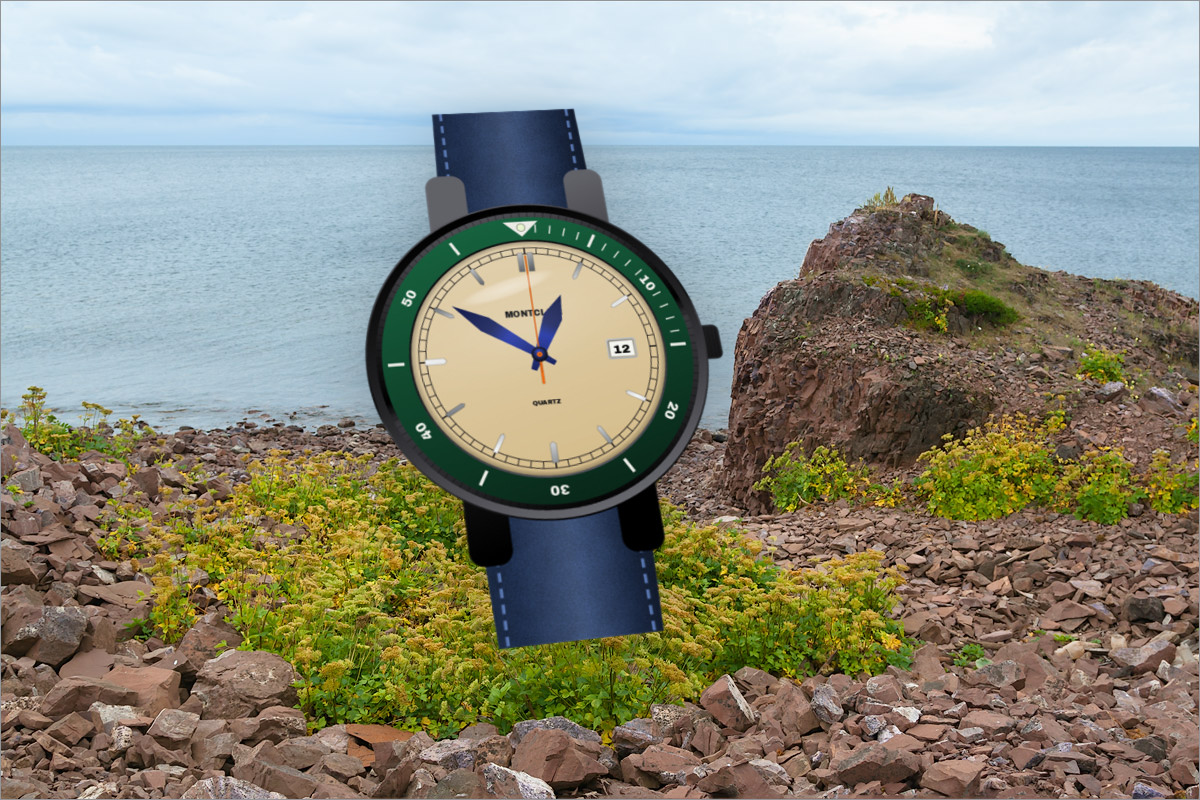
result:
12,51,00
